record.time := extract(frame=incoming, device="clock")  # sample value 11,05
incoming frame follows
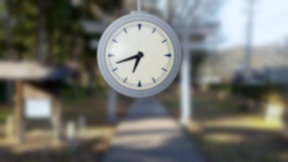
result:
6,42
